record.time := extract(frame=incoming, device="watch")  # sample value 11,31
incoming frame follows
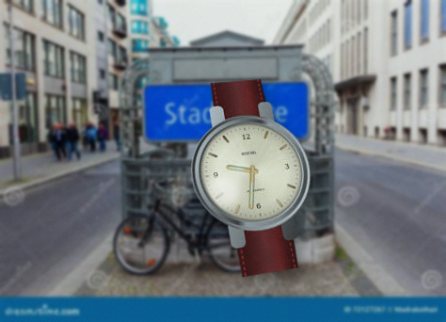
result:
9,32
